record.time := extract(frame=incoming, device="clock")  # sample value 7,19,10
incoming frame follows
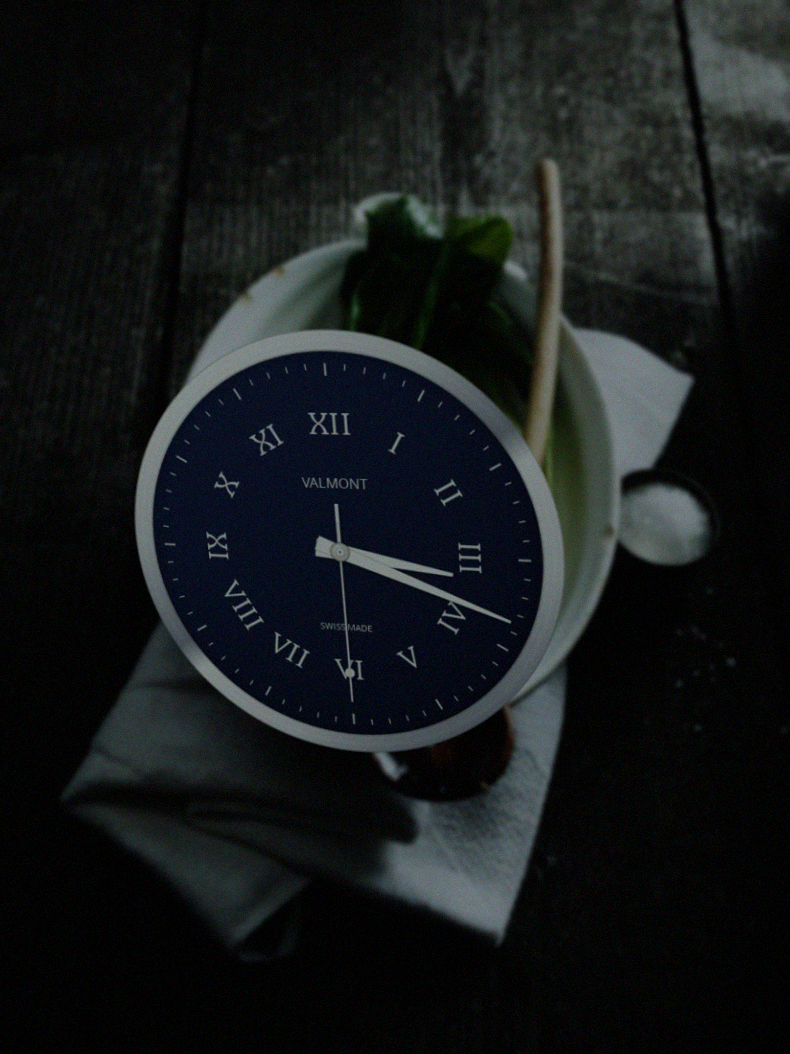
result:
3,18,30
